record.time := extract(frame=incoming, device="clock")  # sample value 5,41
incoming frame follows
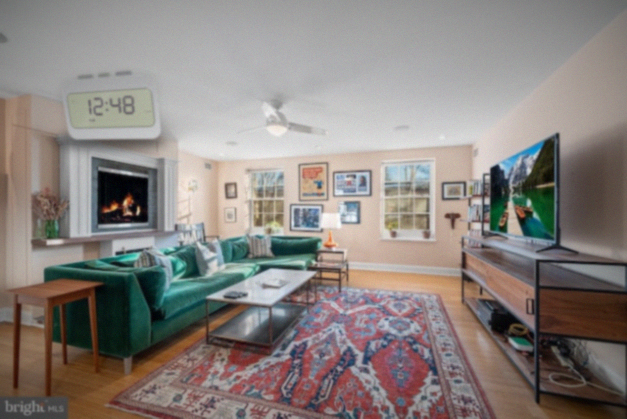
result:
12,48
